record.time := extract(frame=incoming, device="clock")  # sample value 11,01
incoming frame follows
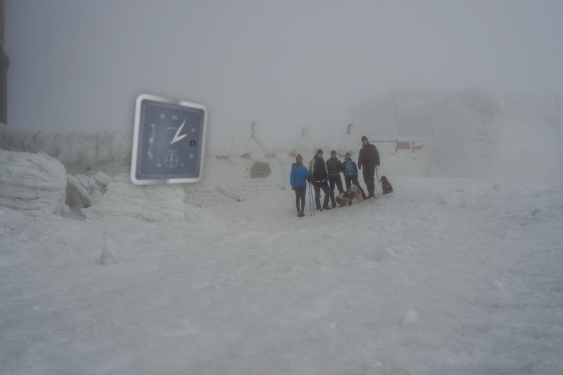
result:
2,05
